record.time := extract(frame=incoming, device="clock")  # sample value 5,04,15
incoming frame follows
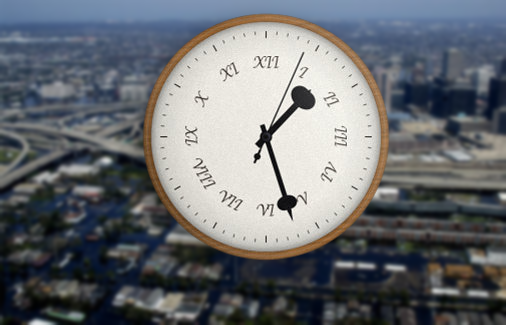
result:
1,27,04
